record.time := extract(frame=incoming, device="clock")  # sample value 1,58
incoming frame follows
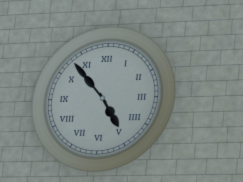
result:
4,53
